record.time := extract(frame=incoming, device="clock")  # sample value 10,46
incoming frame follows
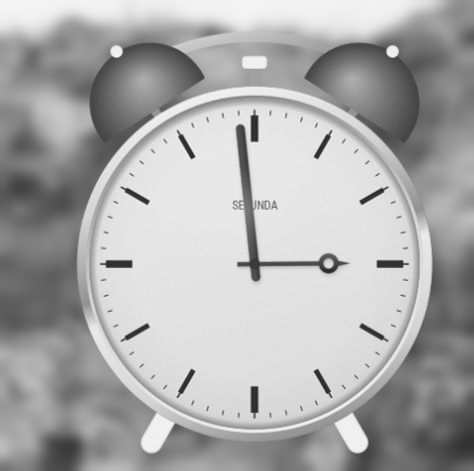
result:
2,59
